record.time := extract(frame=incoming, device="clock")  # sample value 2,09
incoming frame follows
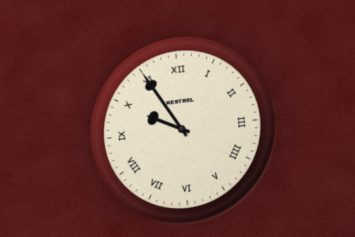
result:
9,55
